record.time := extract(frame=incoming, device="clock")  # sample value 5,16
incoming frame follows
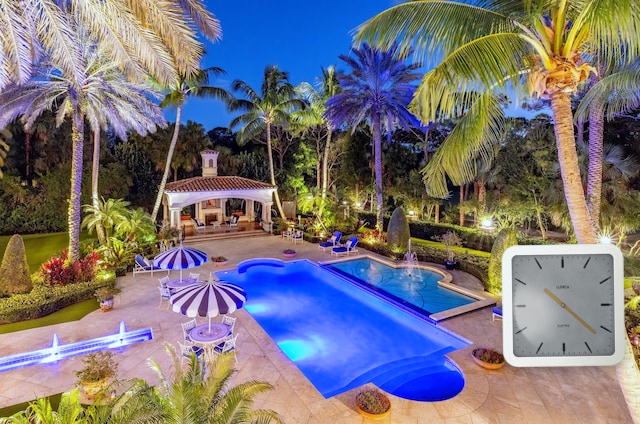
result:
10,22
